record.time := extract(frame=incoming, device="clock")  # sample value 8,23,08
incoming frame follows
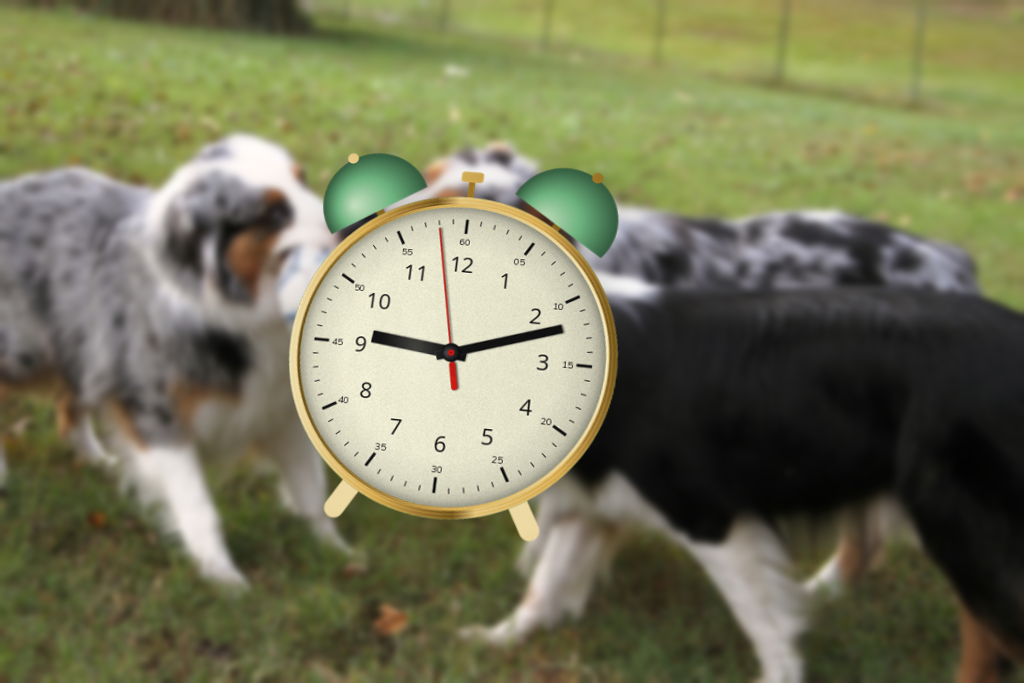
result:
9,11,58
